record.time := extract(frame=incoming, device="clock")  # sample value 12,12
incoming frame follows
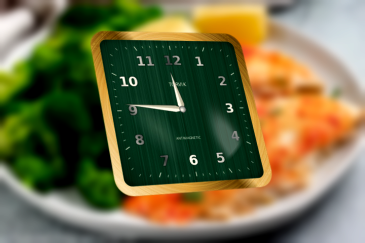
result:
11,46
